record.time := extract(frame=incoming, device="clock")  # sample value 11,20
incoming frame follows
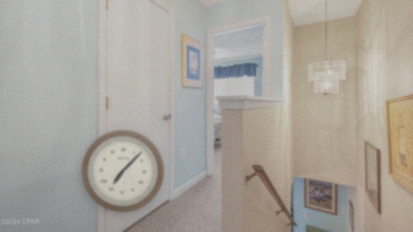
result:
7,07
